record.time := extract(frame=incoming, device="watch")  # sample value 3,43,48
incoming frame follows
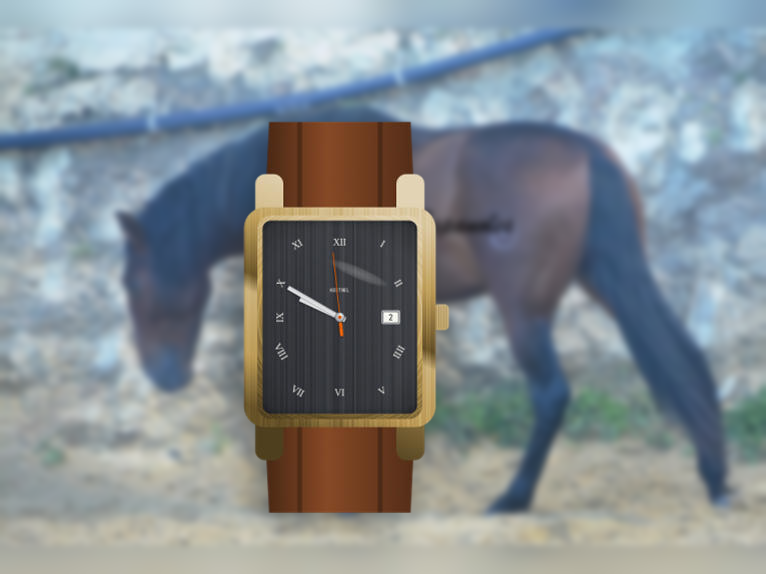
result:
9,49,59
